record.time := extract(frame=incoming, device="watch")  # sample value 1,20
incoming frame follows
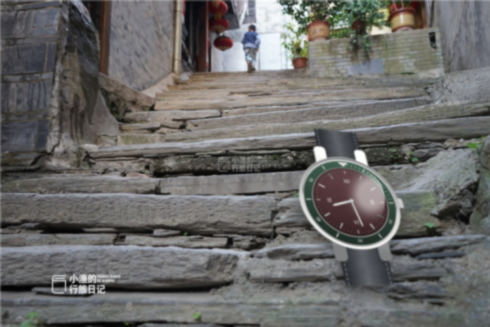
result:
8,28
